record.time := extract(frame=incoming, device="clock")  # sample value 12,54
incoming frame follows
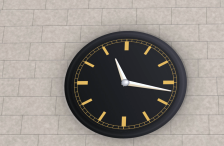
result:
11,17
